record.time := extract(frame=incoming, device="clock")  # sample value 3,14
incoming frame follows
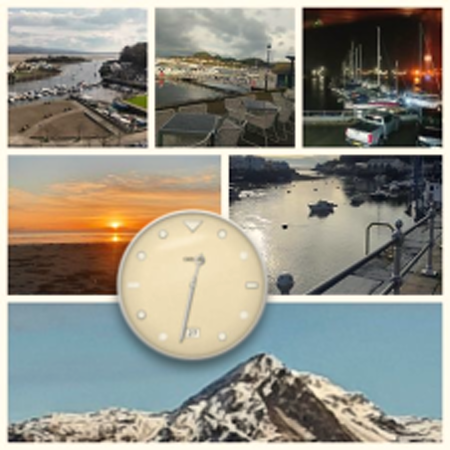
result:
12,32
